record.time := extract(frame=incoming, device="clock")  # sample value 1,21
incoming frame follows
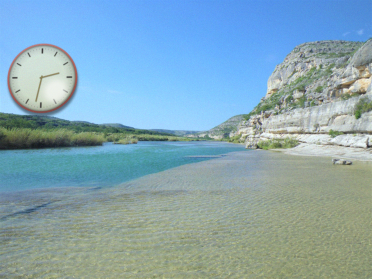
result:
2,32
